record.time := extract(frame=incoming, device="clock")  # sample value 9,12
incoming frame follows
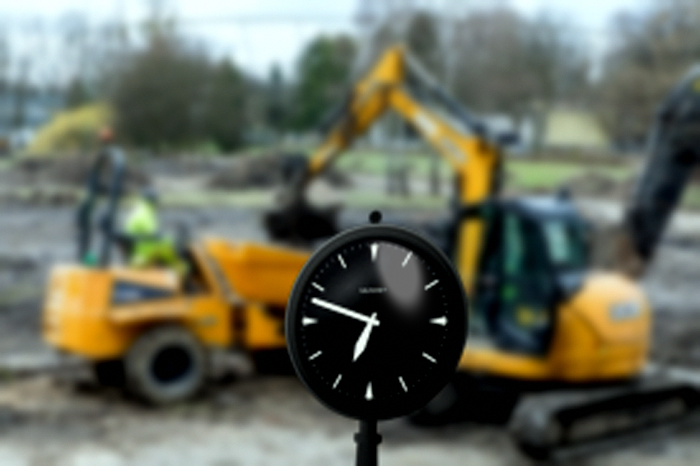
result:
6,48
